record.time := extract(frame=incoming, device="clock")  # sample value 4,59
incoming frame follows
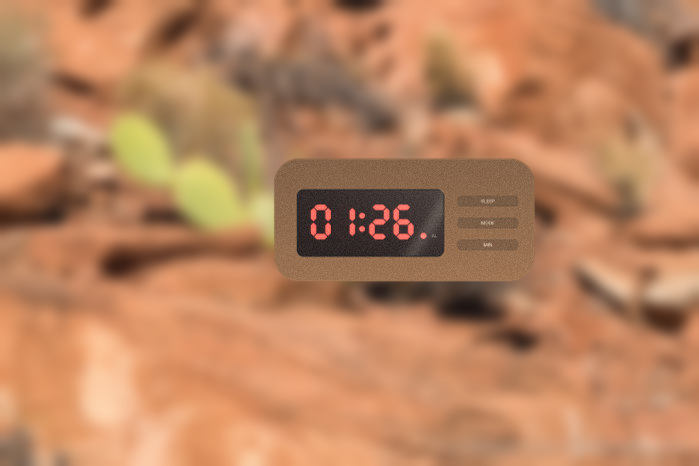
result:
1,26
